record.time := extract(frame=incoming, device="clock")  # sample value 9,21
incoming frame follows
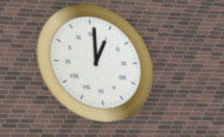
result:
1,01
